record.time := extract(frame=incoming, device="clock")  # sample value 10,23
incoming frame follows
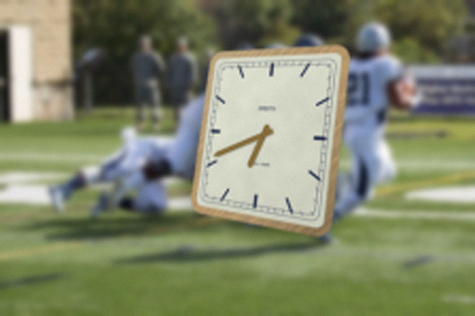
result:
6,41
